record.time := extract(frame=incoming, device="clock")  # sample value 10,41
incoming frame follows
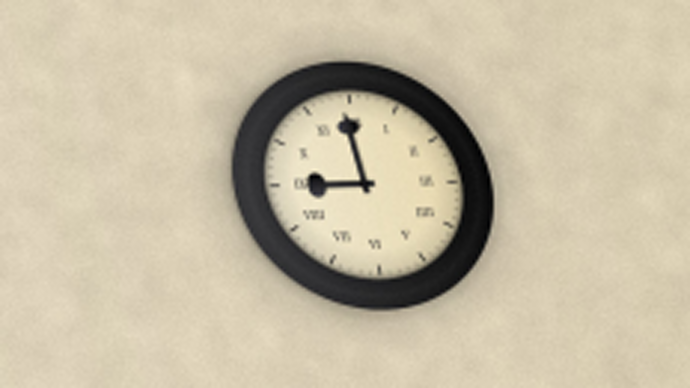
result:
8,59
